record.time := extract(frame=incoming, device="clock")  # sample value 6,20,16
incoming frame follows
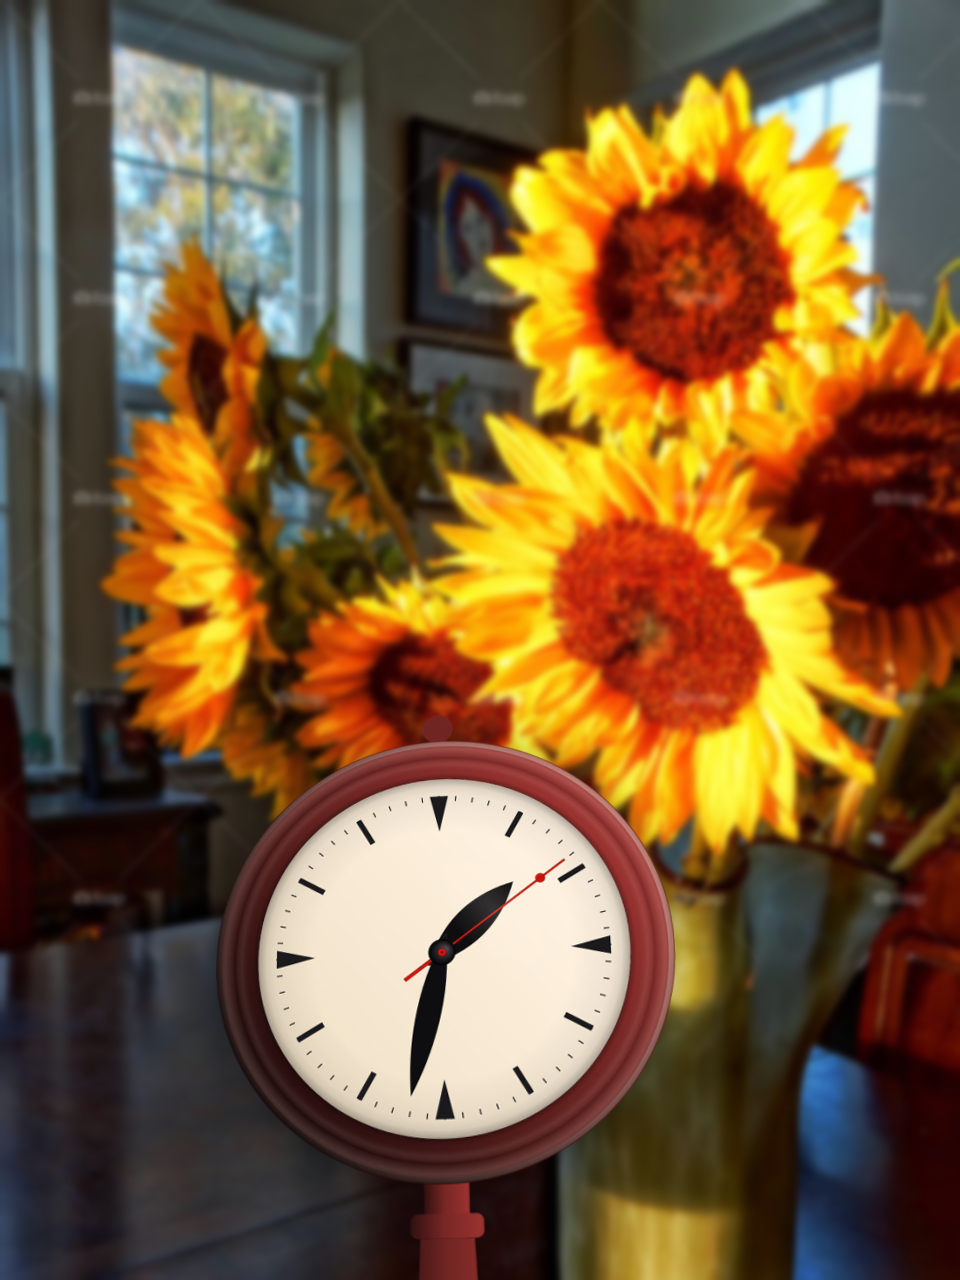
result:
1,32,09
